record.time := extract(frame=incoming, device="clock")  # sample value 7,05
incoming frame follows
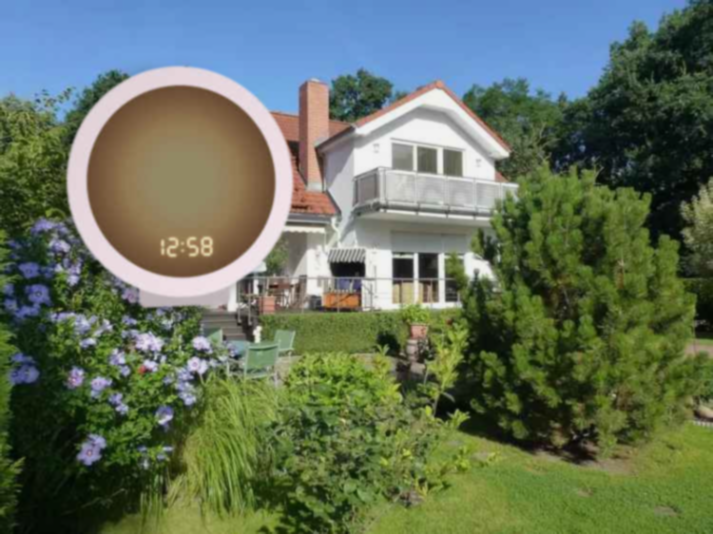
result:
12,58
